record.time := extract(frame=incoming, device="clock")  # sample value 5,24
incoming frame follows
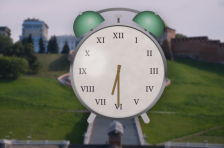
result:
6,30
